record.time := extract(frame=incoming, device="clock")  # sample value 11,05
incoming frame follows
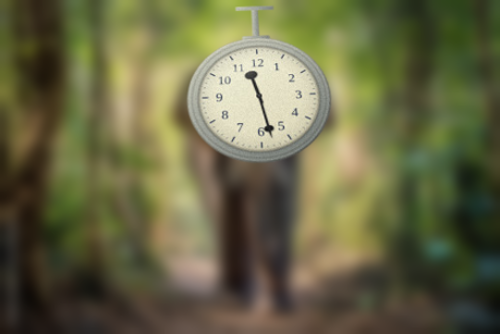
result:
11,28
